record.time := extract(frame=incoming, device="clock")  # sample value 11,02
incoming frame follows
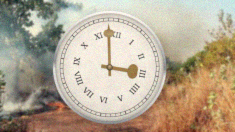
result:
2,58
